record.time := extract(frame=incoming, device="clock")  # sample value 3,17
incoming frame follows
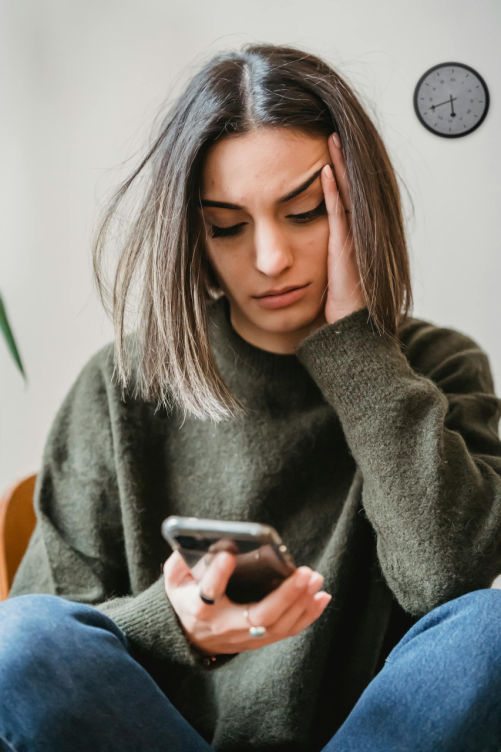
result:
5,41
